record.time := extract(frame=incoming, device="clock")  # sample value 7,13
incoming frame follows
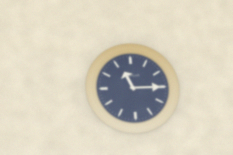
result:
11,15
